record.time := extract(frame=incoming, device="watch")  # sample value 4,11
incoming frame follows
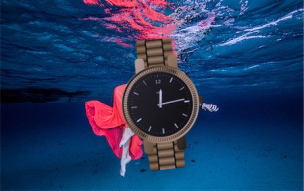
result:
12,14
